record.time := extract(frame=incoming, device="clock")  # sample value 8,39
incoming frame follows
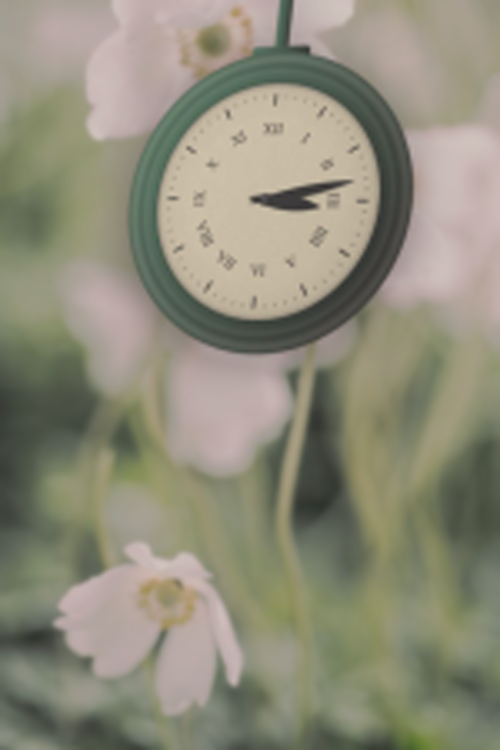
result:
3,13
